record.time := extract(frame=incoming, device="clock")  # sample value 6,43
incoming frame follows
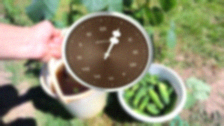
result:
1,05
